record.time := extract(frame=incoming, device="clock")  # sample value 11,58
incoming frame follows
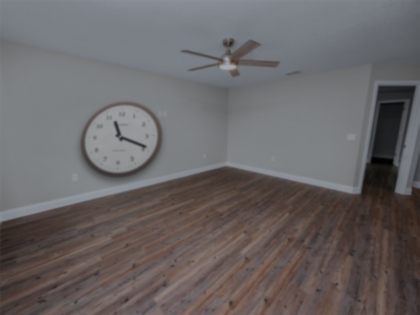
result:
11,19
